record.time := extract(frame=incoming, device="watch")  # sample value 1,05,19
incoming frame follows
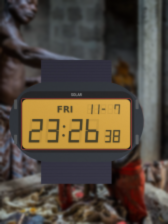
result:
23,26,38
